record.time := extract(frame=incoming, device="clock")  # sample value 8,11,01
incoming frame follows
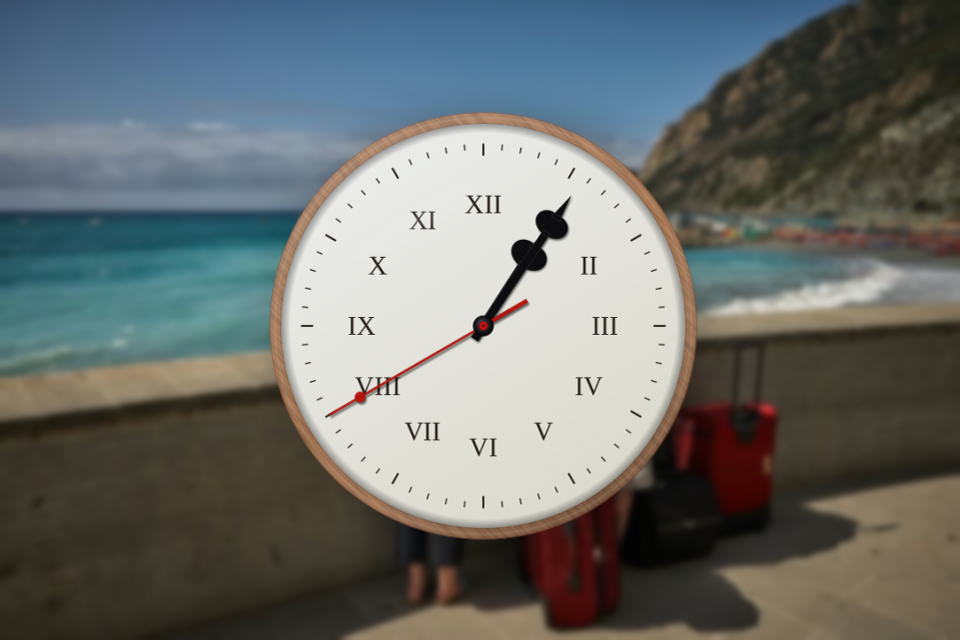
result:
1,05,40
